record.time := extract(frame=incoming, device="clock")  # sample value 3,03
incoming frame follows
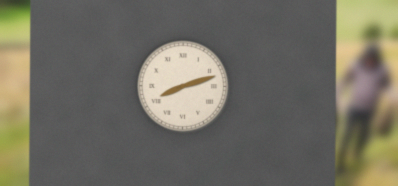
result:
8,12
